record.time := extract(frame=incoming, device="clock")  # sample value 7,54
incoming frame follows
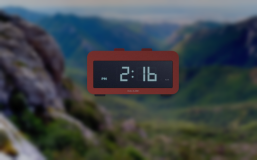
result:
2,16
